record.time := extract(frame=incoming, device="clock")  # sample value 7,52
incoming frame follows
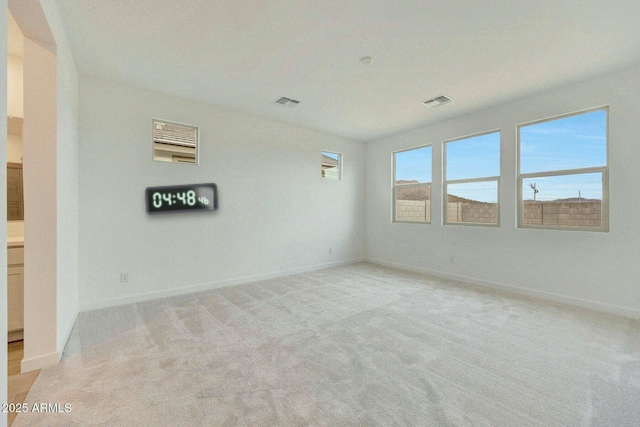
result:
4,48
